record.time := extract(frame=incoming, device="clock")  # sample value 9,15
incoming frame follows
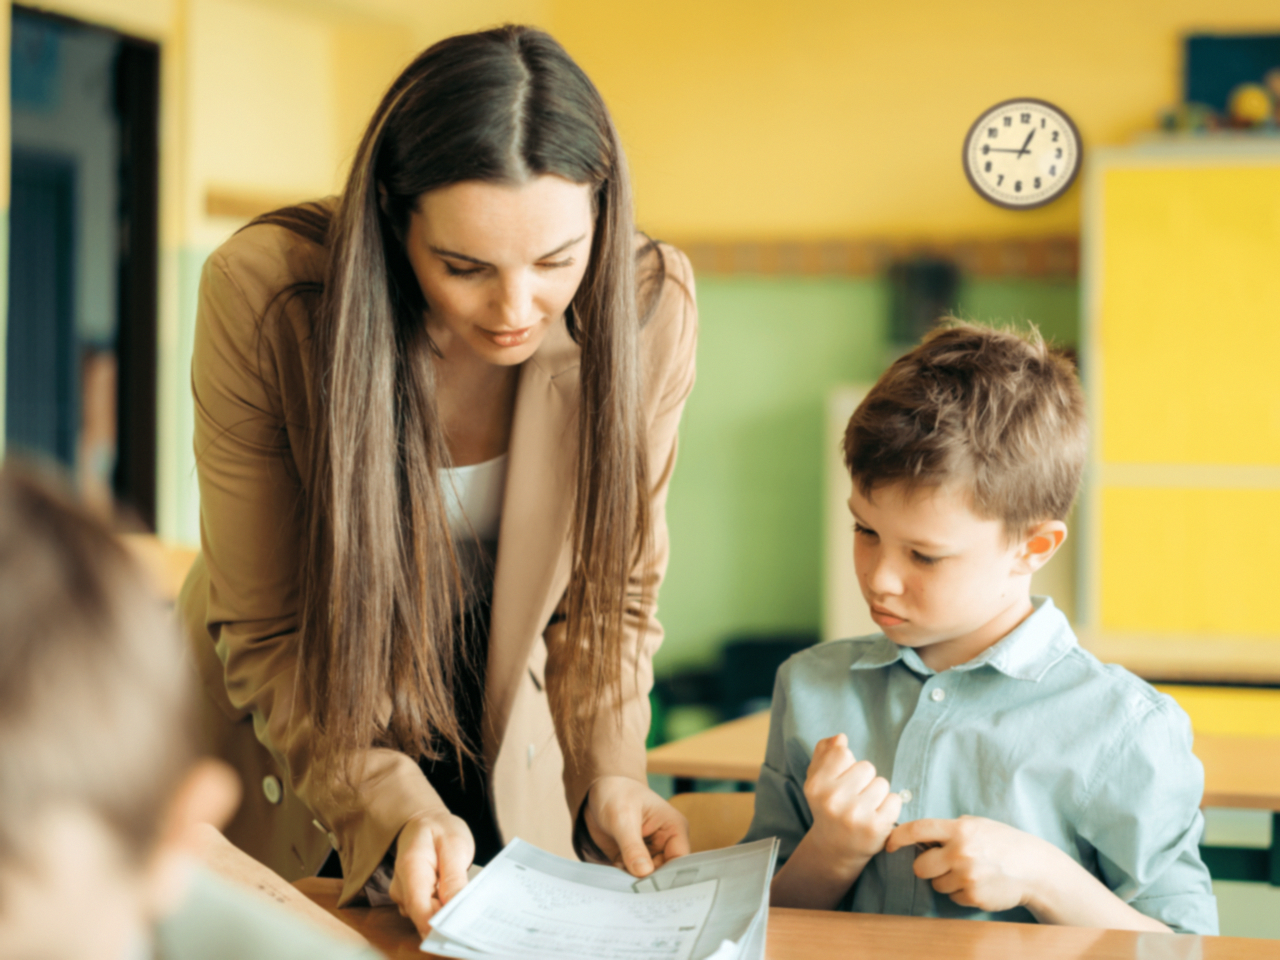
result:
12,45
